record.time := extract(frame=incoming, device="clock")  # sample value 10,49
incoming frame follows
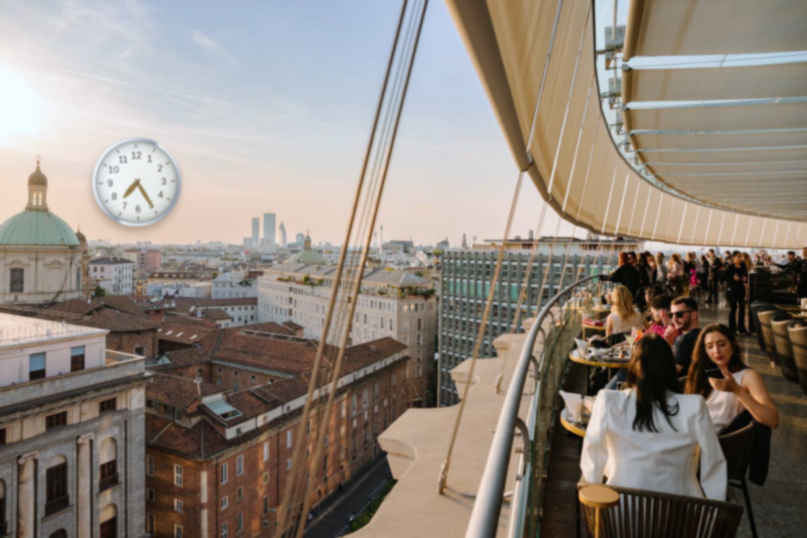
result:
7,25
